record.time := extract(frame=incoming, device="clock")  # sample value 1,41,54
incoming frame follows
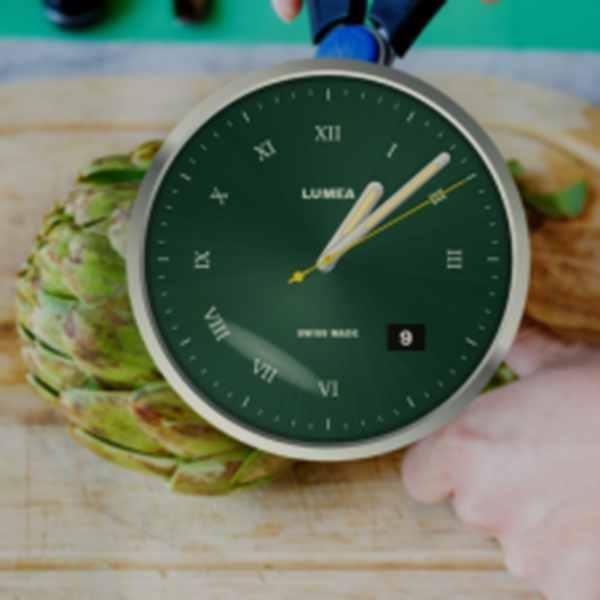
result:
1,08,10
